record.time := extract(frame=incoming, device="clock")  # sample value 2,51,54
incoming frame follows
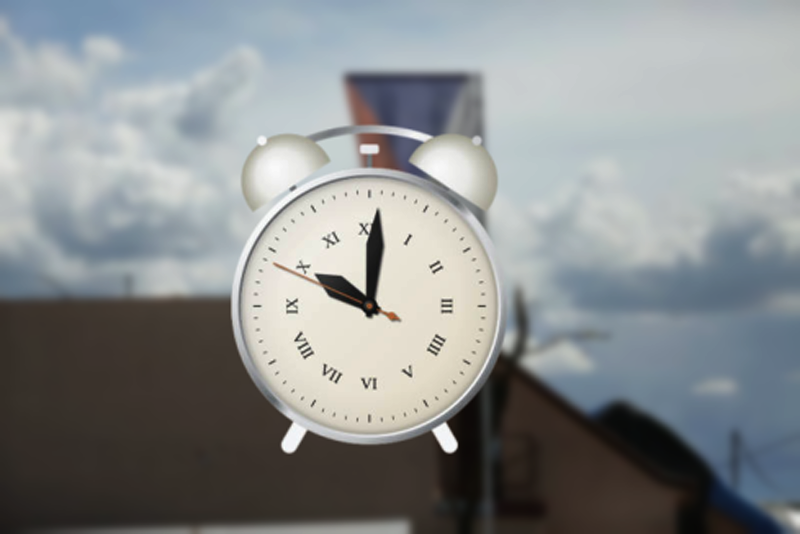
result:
10,00,49
